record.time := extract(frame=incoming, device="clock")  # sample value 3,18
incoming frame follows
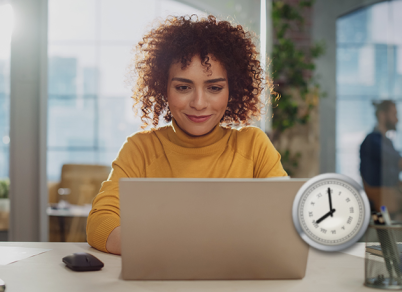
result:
8,00
